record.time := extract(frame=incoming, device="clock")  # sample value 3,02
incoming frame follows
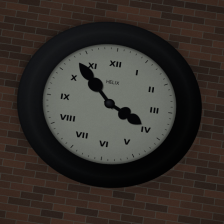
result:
3,53
